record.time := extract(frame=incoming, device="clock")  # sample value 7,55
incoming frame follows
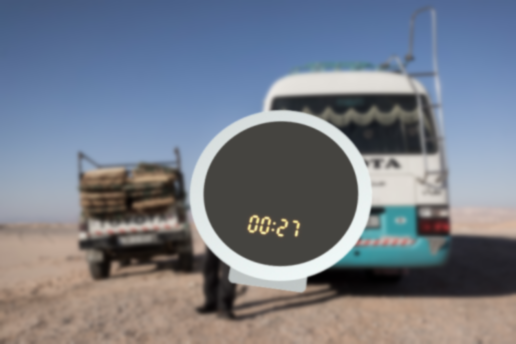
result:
0,27
